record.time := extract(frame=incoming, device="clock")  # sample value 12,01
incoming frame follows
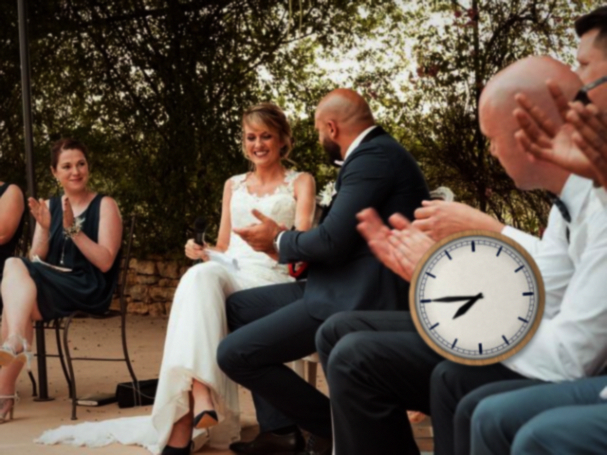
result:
7,45
